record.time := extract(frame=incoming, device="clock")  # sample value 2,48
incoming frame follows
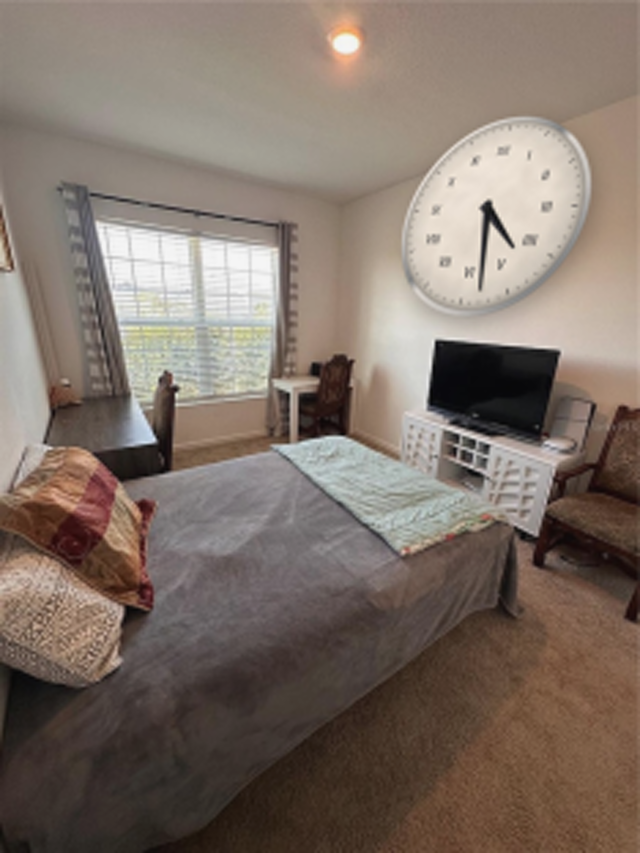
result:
4,28
